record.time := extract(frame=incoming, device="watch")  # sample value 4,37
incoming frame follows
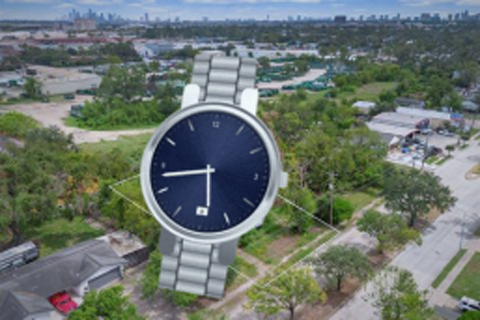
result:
5,43
